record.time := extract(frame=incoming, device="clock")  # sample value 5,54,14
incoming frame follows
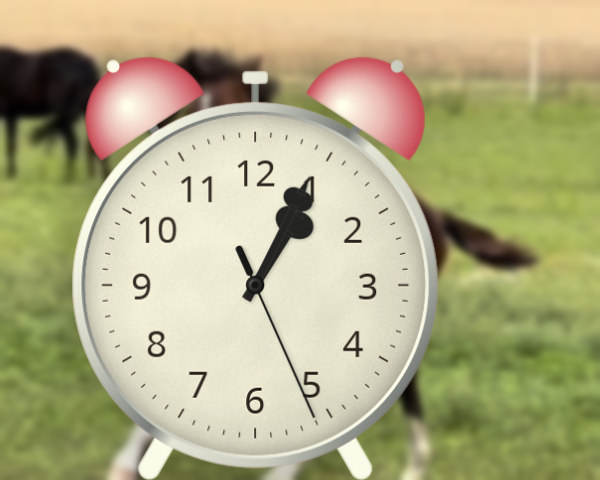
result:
1,04,26
